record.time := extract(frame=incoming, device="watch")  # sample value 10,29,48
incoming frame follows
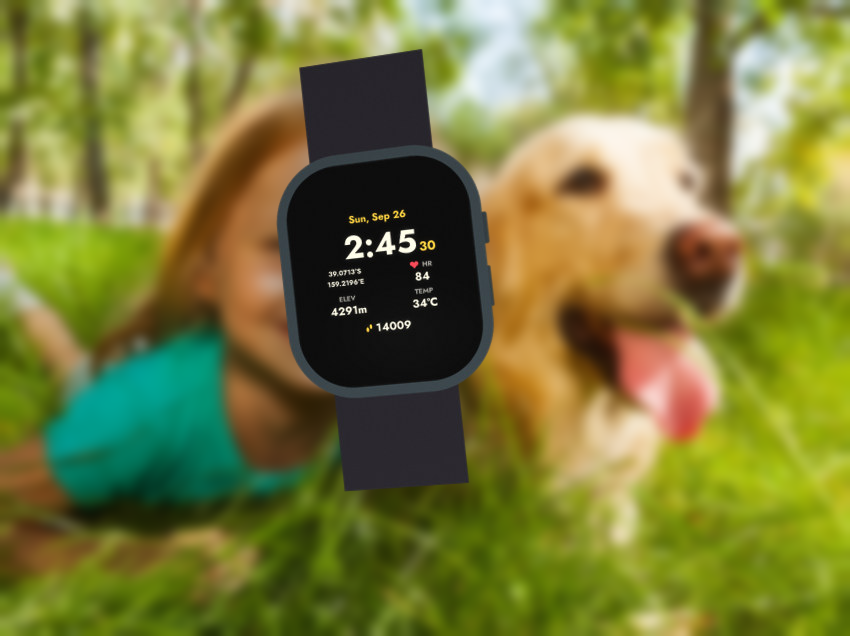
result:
2,45,30
